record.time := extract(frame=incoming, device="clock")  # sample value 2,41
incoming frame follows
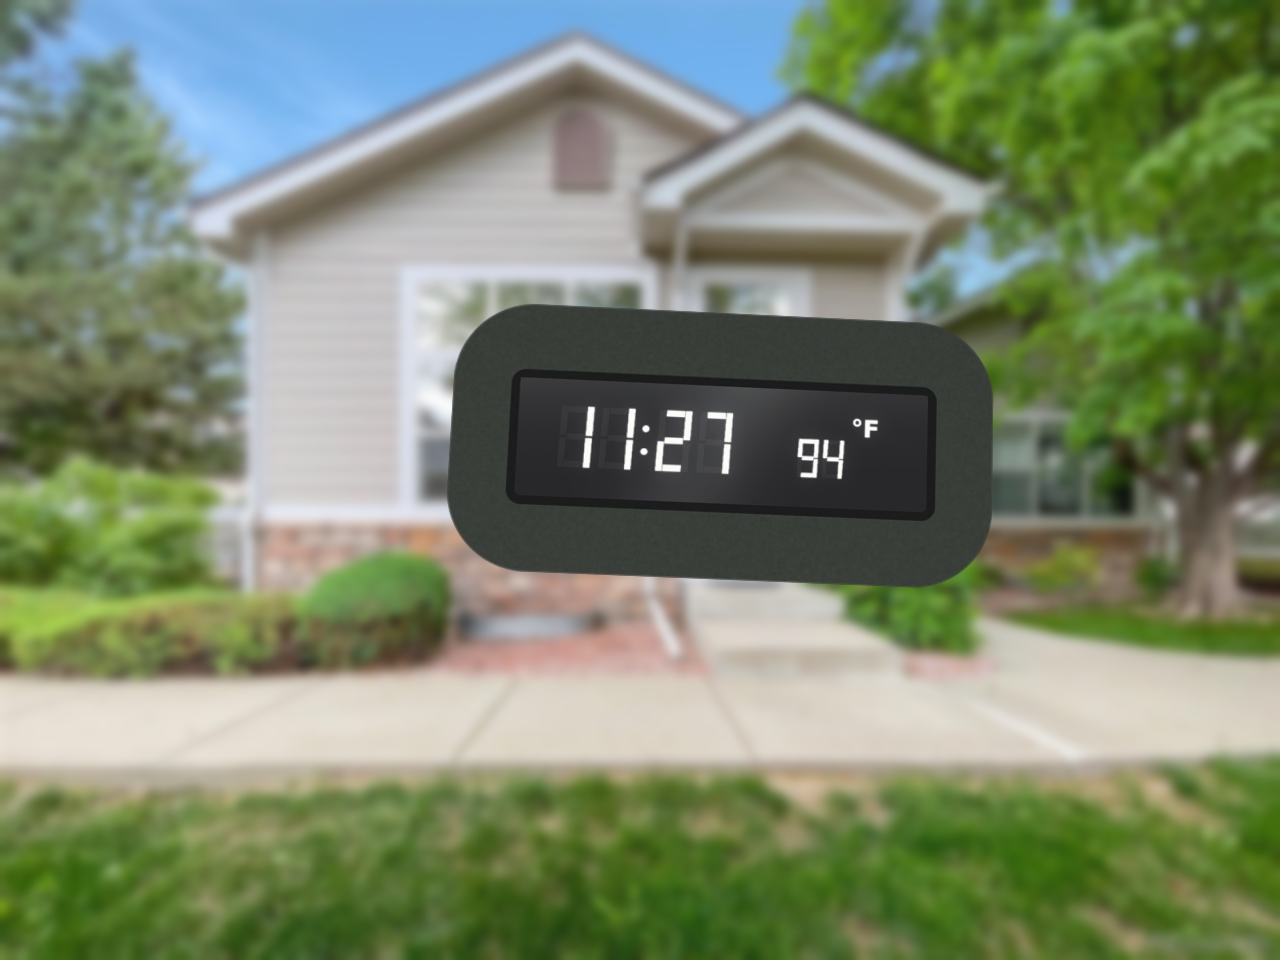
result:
11,27
